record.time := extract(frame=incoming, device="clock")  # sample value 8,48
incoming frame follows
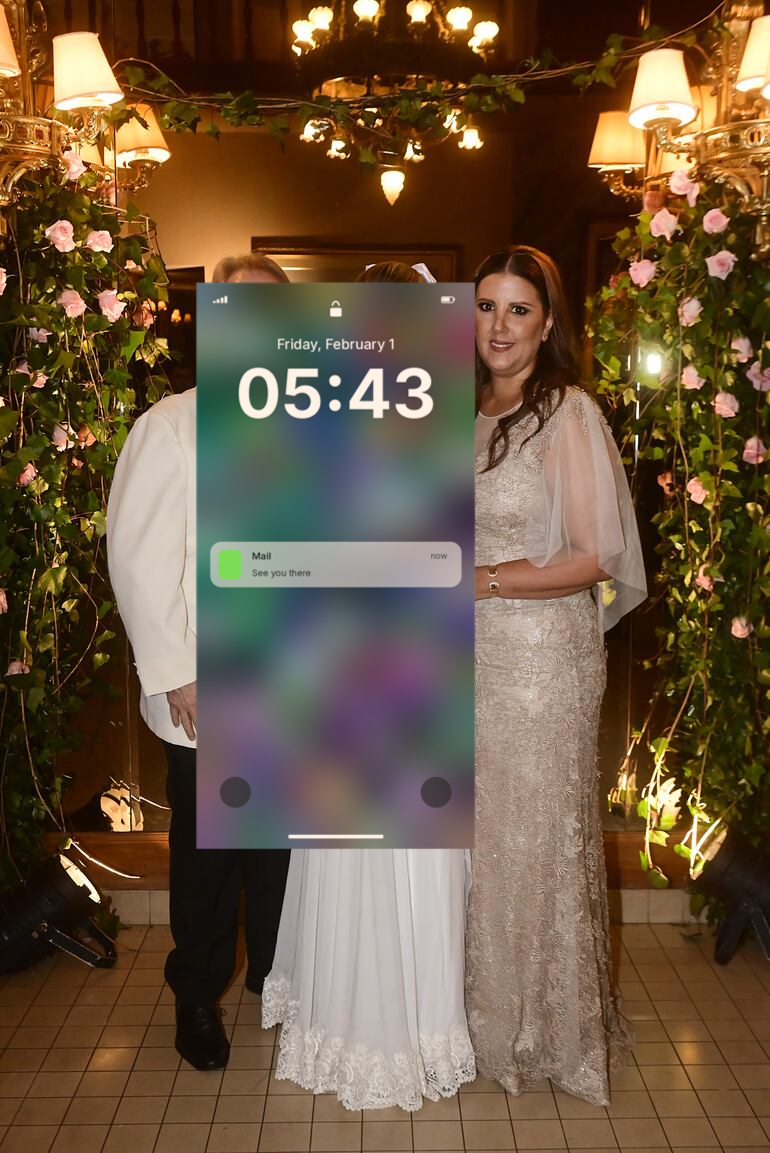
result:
5,43
